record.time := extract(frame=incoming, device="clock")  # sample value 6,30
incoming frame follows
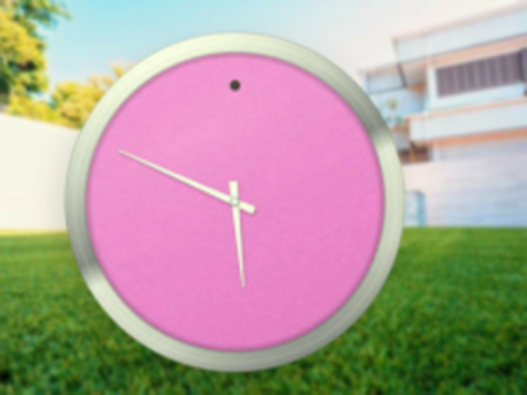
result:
5,49
